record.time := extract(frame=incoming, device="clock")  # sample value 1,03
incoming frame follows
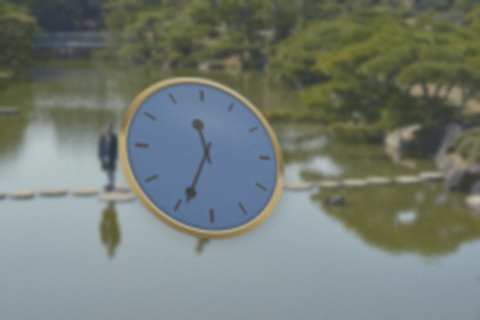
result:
11,34
